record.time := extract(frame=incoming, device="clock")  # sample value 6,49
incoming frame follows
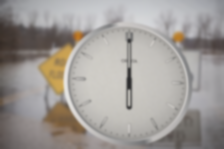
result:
6,00
